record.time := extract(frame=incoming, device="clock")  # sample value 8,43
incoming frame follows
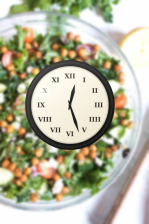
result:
12,27
